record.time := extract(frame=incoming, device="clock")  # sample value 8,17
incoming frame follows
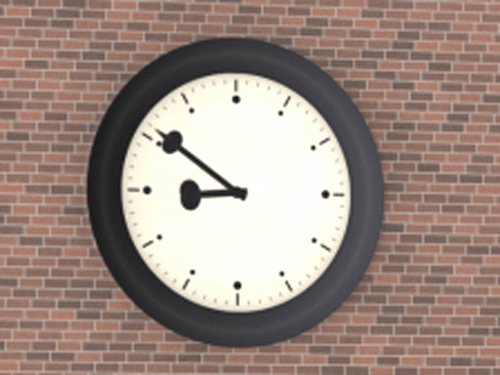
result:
8,51
